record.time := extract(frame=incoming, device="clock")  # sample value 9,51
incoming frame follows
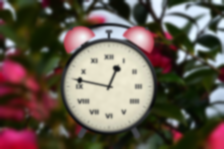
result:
12,47
